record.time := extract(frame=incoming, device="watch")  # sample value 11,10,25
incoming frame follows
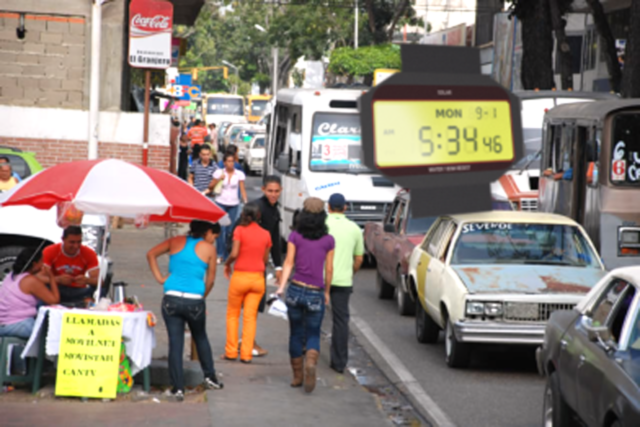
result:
5,34,46
